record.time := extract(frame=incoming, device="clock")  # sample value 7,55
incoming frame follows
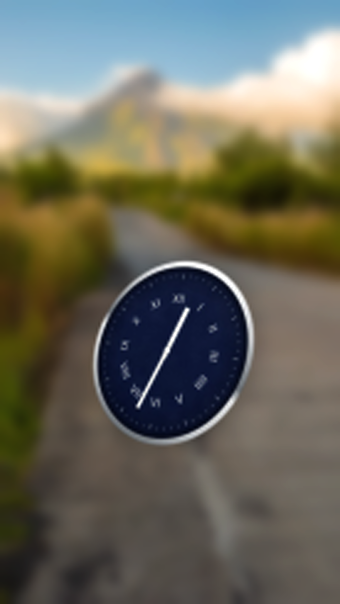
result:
12,33
